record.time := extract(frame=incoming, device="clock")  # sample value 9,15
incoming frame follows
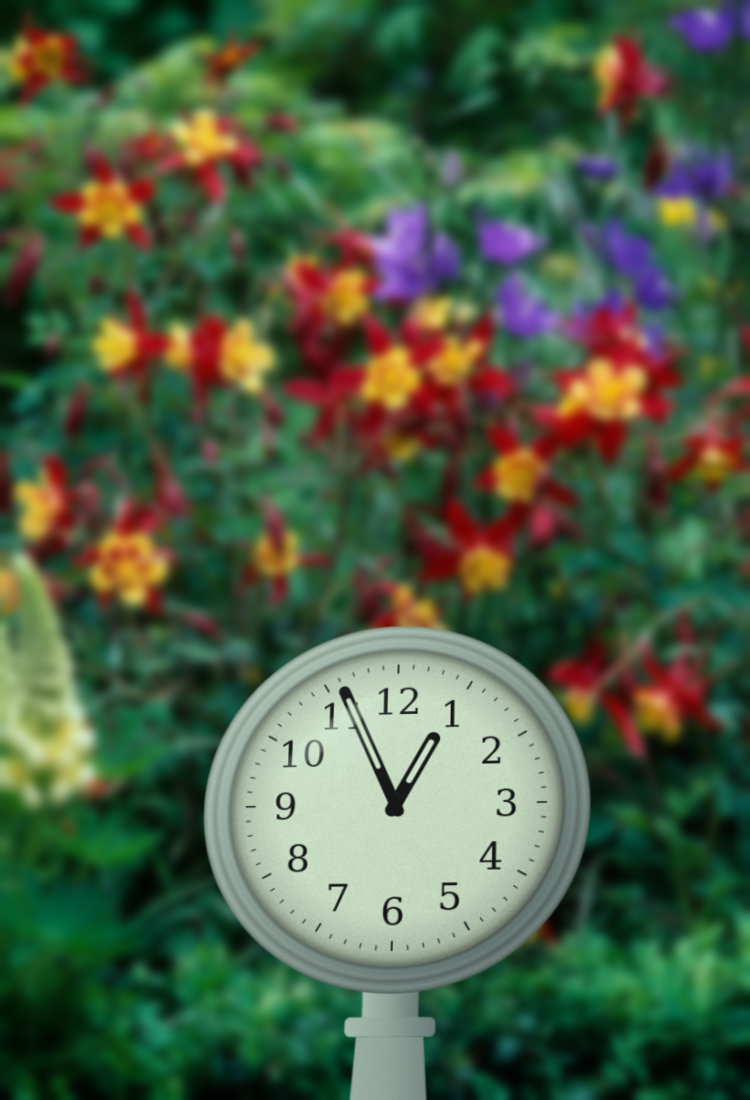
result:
12,56
